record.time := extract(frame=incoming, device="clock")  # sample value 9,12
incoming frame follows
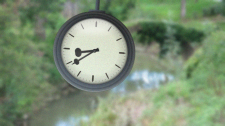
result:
8,39
